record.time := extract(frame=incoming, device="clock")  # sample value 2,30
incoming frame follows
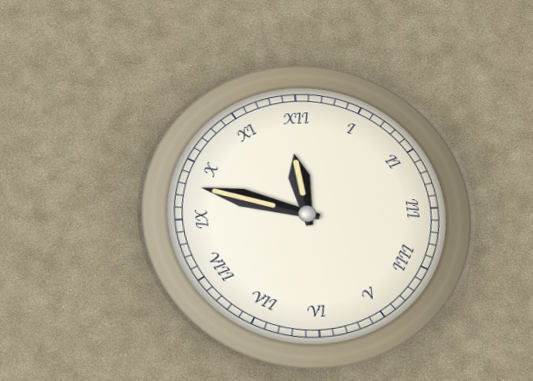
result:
11,48
